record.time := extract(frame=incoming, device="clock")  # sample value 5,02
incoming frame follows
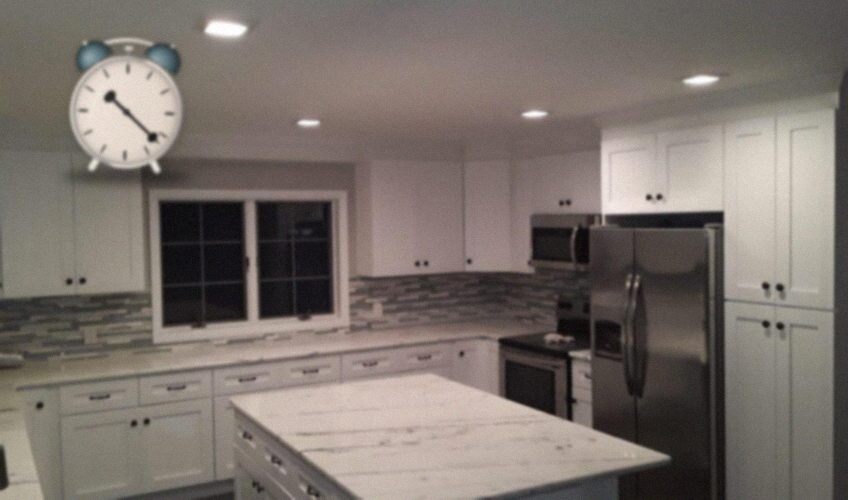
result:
10,22
